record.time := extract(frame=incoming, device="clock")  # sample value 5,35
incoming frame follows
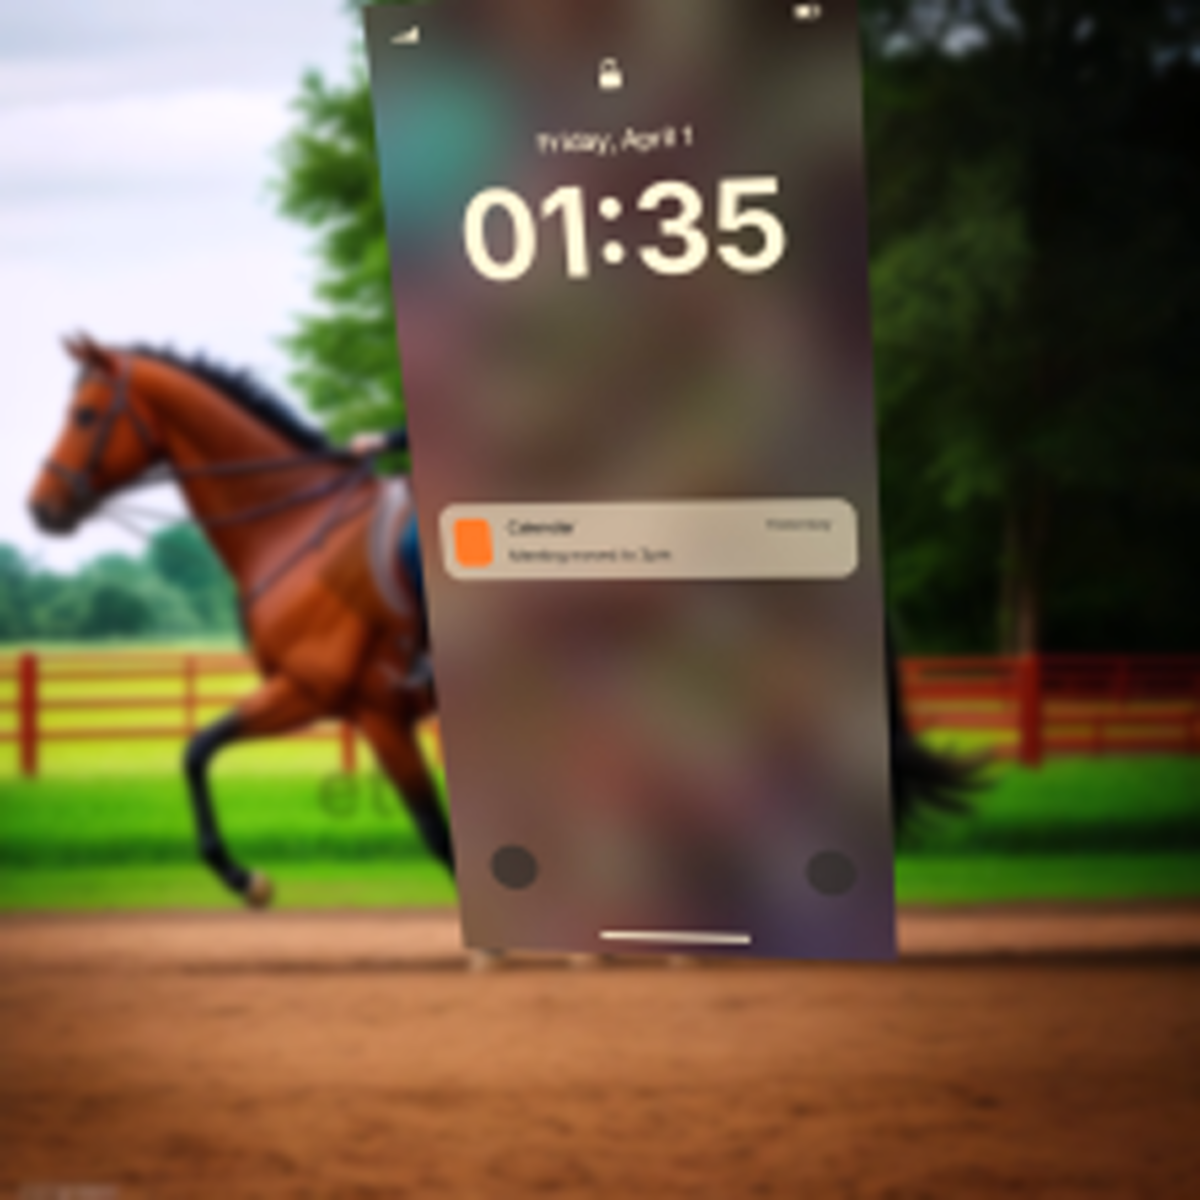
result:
1,35
